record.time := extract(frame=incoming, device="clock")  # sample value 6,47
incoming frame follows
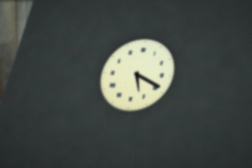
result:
5,19
